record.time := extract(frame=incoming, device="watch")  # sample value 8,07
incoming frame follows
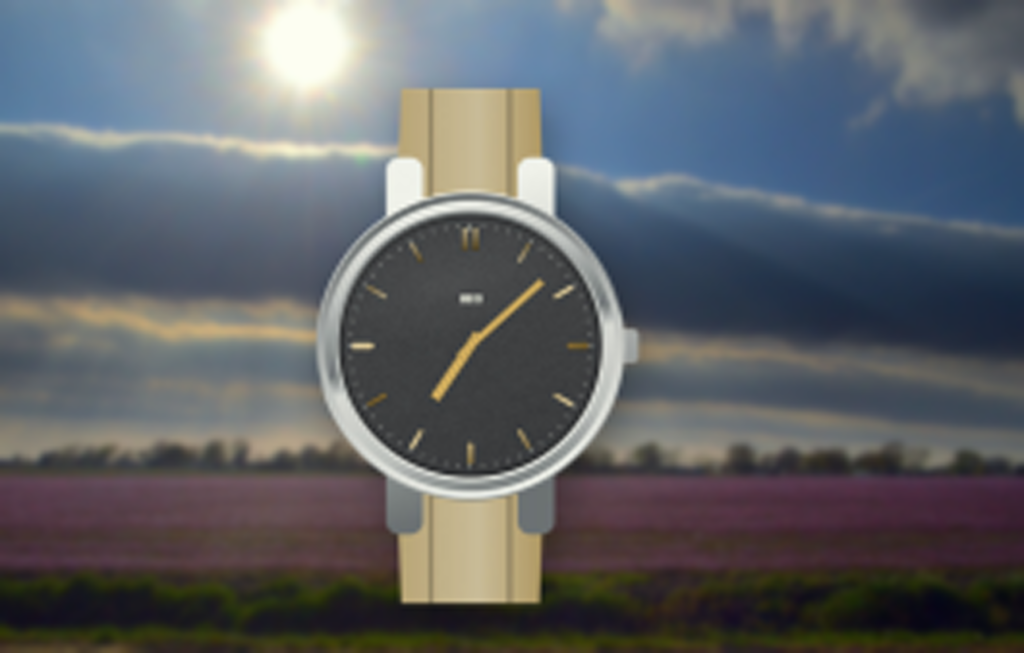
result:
7,08
